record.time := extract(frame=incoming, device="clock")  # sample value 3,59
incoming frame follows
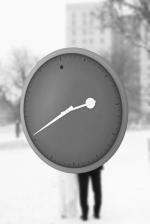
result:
2,41
